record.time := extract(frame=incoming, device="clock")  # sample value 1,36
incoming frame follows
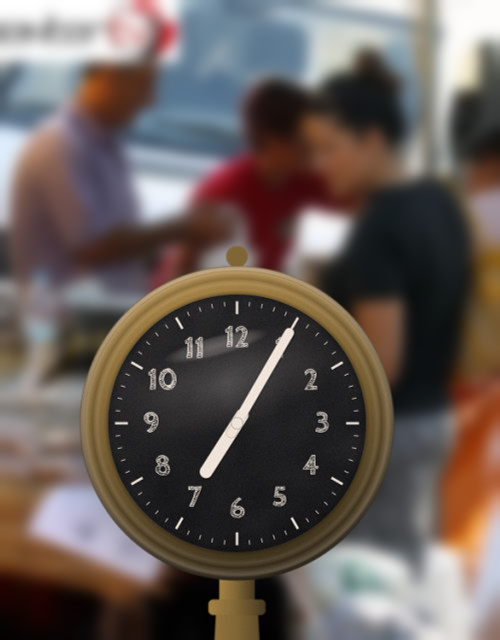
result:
7,05
